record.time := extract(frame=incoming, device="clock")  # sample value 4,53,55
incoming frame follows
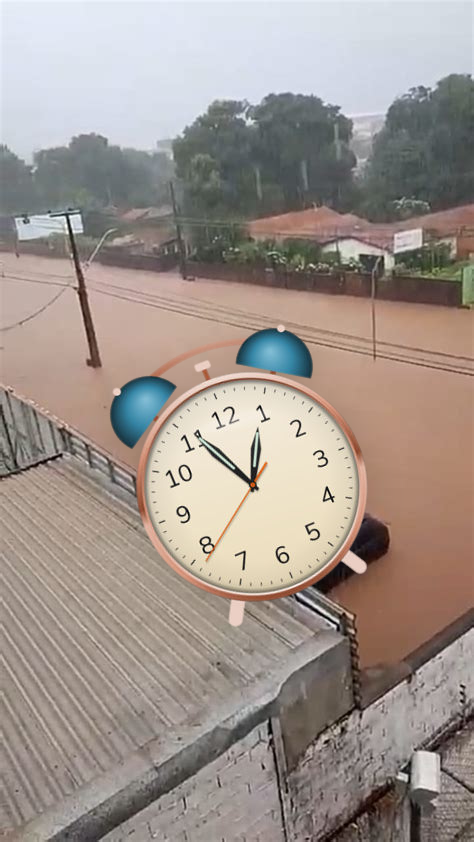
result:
12,55,39
